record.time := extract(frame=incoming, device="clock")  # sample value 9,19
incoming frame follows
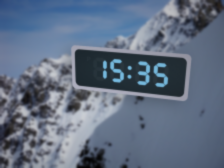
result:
15,35
